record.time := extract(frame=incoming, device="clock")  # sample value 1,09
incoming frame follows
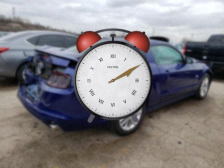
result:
2,10
